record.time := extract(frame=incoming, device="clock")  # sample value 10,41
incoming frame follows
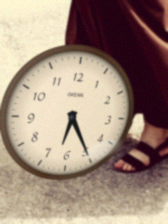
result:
6,25
